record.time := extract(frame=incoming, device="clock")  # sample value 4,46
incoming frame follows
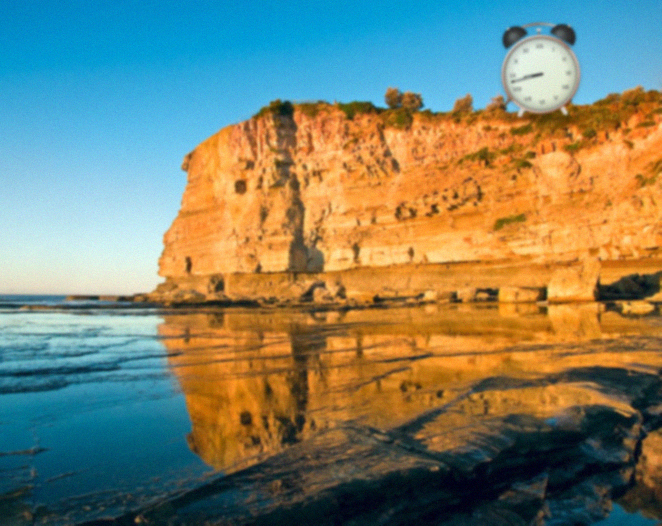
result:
8,43
